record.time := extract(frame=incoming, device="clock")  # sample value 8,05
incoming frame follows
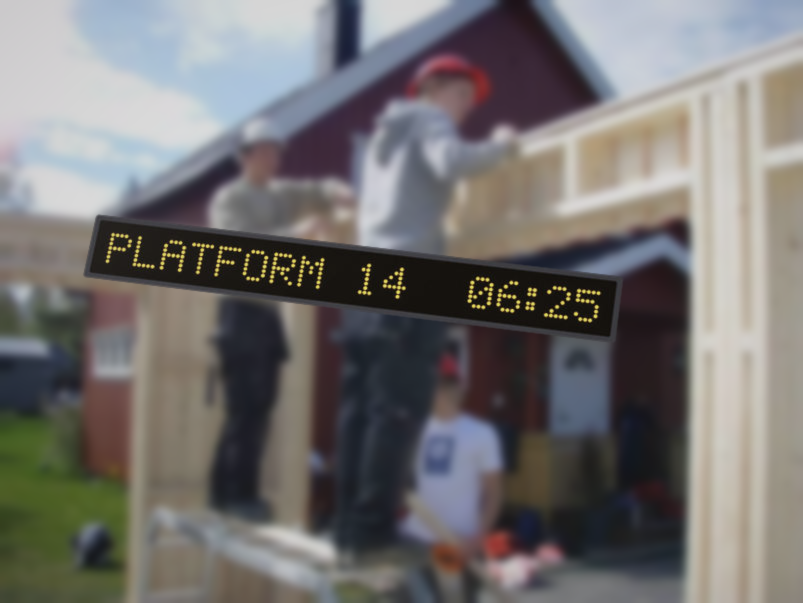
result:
6,25
